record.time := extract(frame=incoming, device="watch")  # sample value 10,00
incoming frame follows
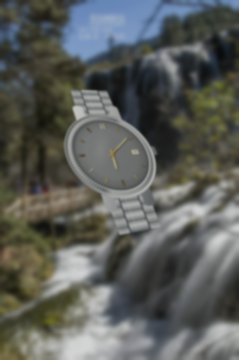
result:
6,09
